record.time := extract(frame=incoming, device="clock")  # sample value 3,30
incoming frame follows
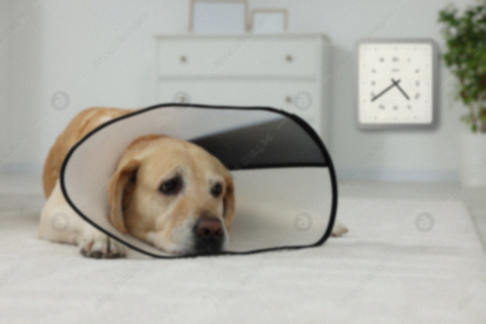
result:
4,39
